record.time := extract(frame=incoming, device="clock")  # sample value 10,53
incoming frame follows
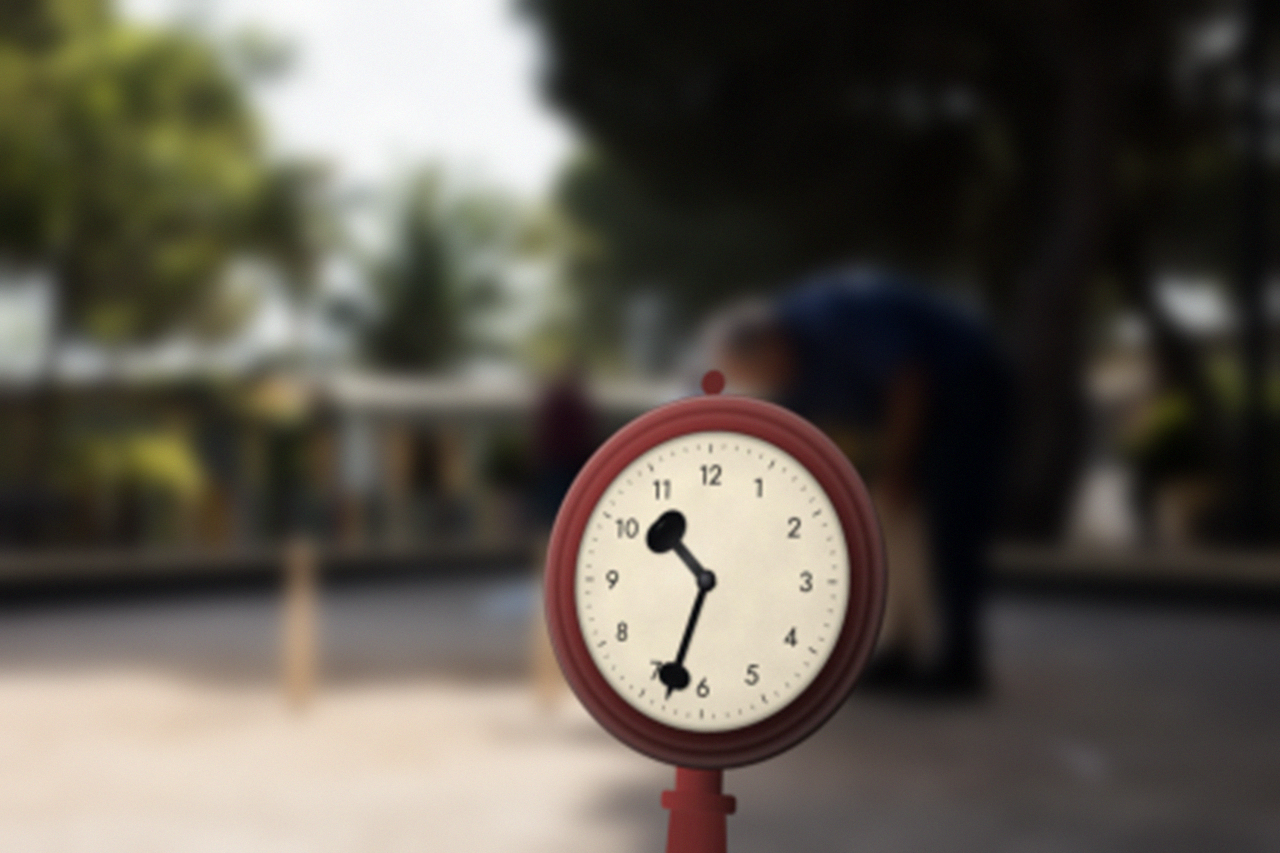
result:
10,33
